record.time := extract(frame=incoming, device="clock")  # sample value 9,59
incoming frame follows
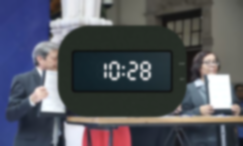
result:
10,28
